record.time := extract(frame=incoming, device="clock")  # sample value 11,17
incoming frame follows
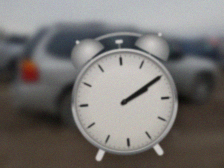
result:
2,10
